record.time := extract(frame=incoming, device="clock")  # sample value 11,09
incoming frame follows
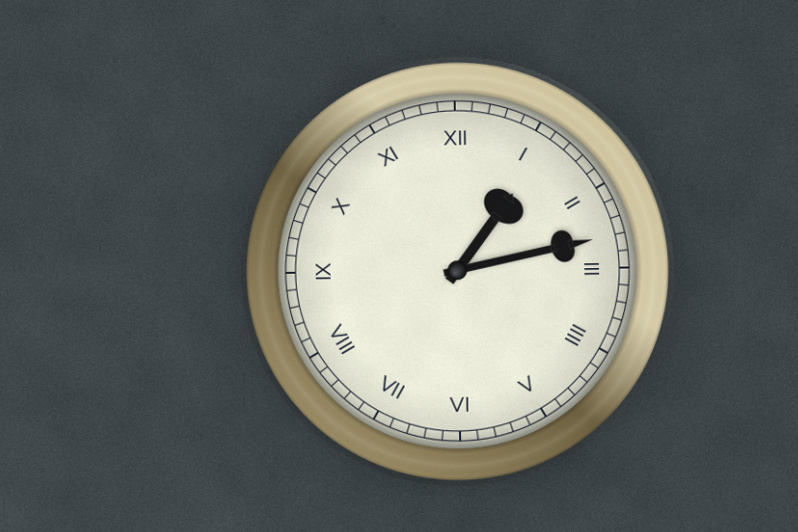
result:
1,13
